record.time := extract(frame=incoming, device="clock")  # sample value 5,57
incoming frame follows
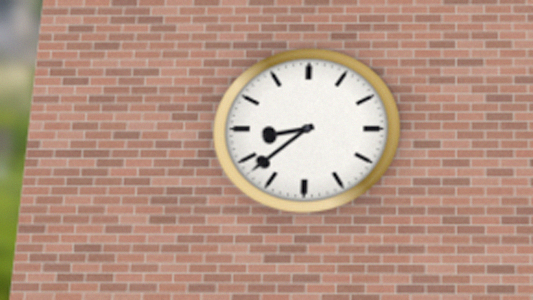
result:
8,38
